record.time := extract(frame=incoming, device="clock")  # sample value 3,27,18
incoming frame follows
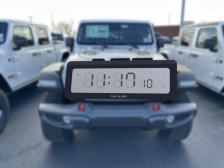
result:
11,17,10
